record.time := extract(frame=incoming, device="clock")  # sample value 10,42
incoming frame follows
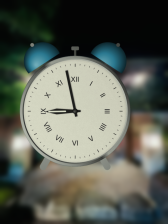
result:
8,58
